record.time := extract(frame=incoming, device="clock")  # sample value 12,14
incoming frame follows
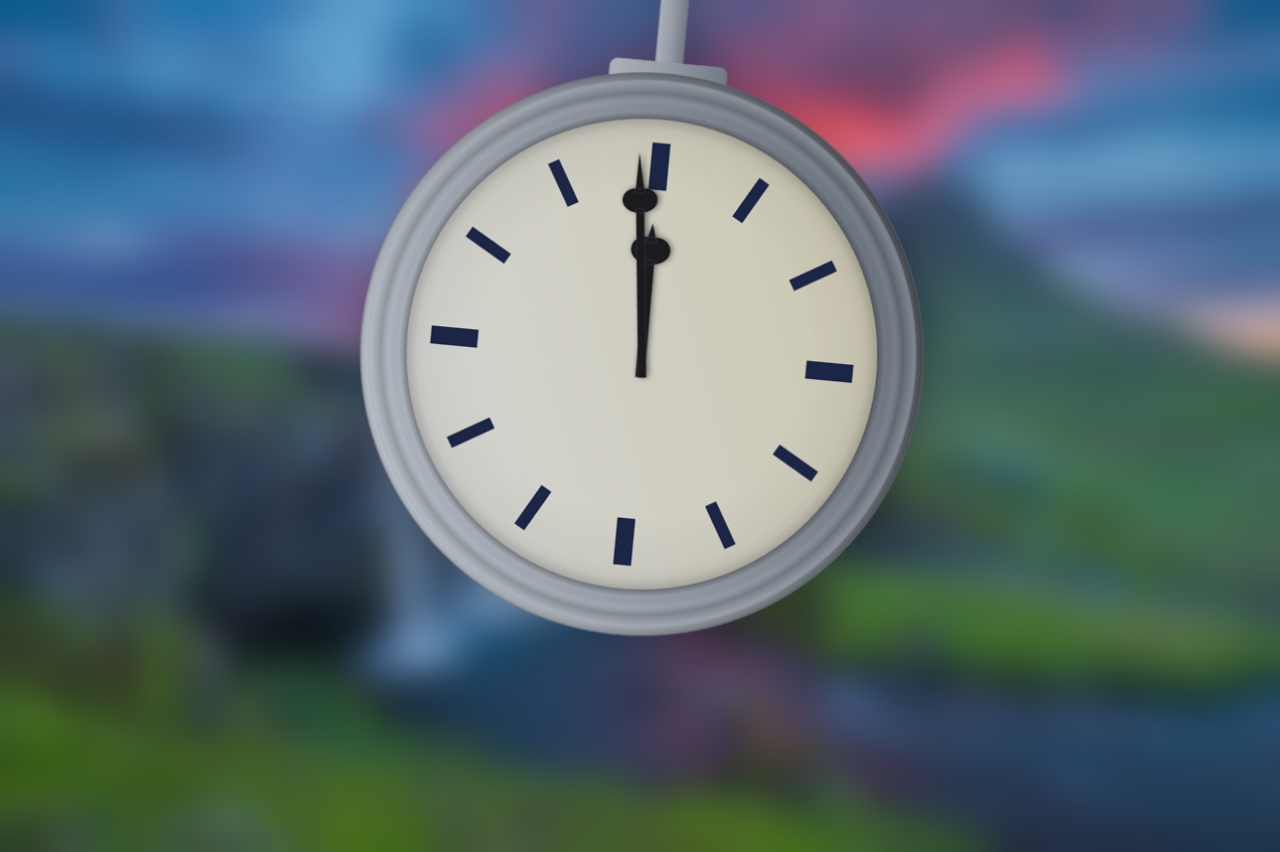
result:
11,59
